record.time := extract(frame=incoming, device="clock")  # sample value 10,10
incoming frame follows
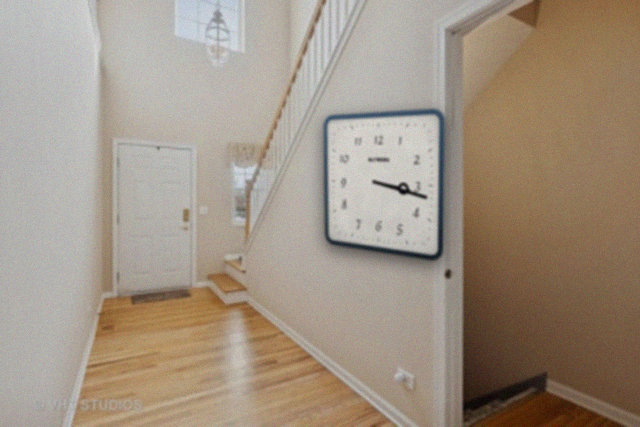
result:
3,17
